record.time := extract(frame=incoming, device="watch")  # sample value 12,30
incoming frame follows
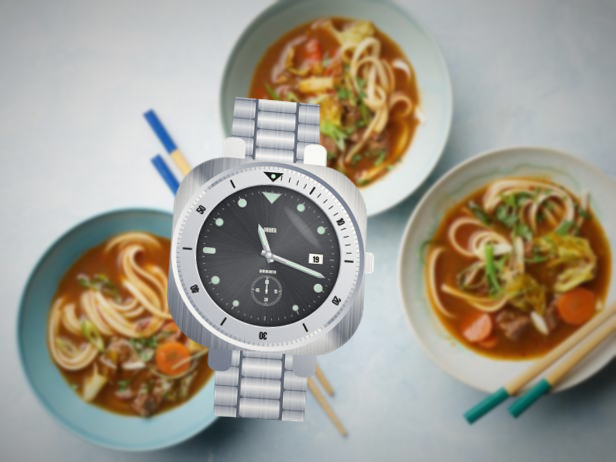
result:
11,18
